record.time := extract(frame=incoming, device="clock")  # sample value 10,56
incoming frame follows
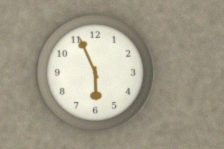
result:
5,56
